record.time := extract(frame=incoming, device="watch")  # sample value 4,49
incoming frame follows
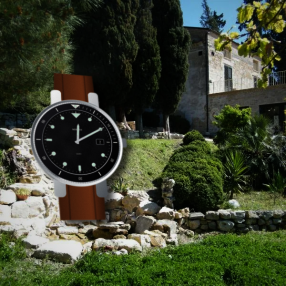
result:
12,10
